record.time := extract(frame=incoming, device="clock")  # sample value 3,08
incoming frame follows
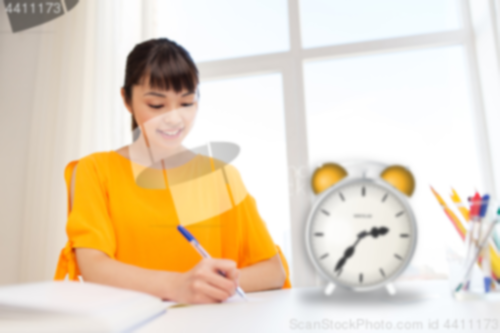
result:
2,36
